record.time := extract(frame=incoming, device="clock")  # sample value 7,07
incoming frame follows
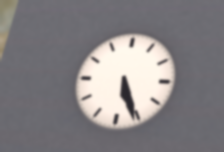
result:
5,26
